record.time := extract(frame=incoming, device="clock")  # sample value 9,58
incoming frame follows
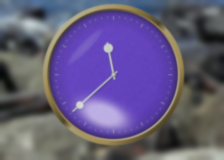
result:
11,38
